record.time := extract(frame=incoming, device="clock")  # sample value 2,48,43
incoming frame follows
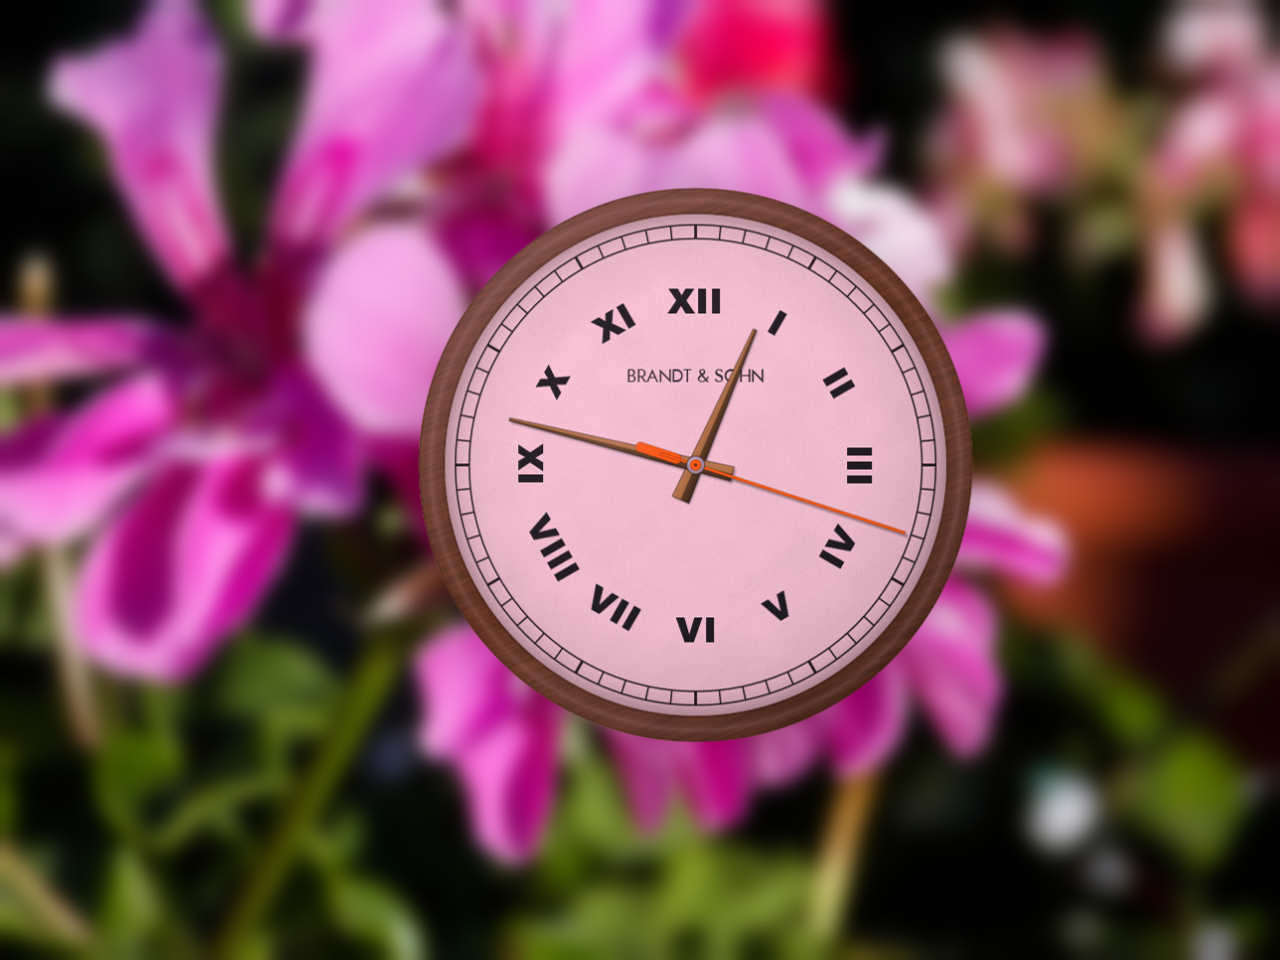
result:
12,47,18
